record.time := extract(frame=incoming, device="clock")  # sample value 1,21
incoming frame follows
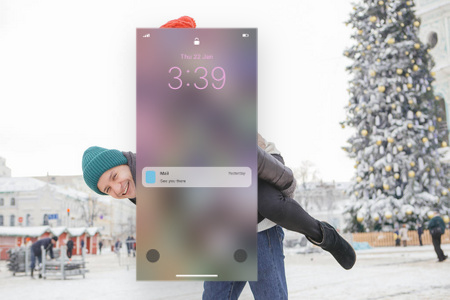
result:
3,39
